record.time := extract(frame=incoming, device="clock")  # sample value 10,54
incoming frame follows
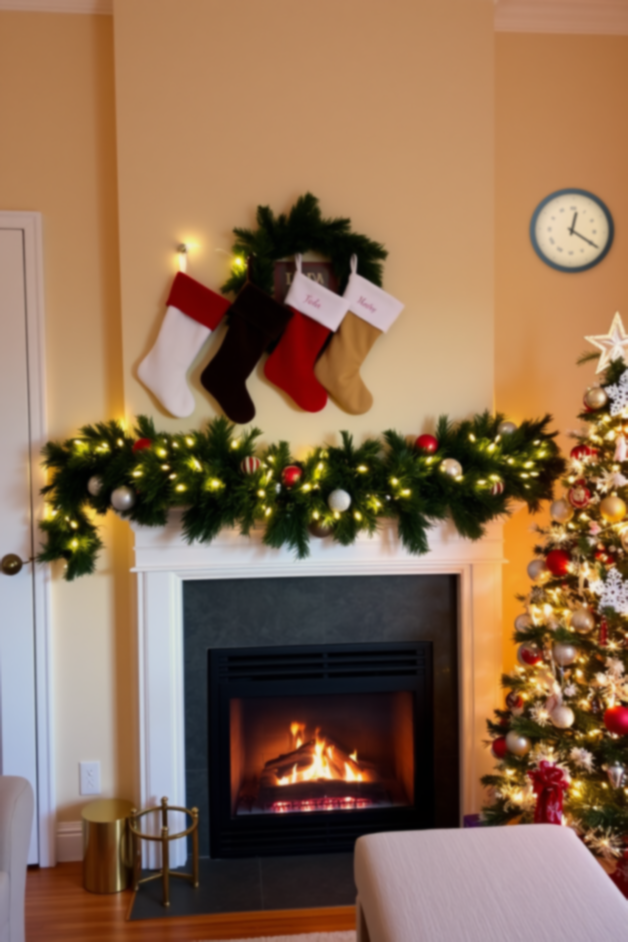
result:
12,20
